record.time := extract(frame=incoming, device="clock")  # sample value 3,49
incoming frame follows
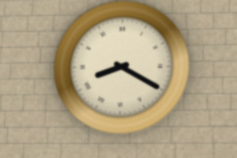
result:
8,20
